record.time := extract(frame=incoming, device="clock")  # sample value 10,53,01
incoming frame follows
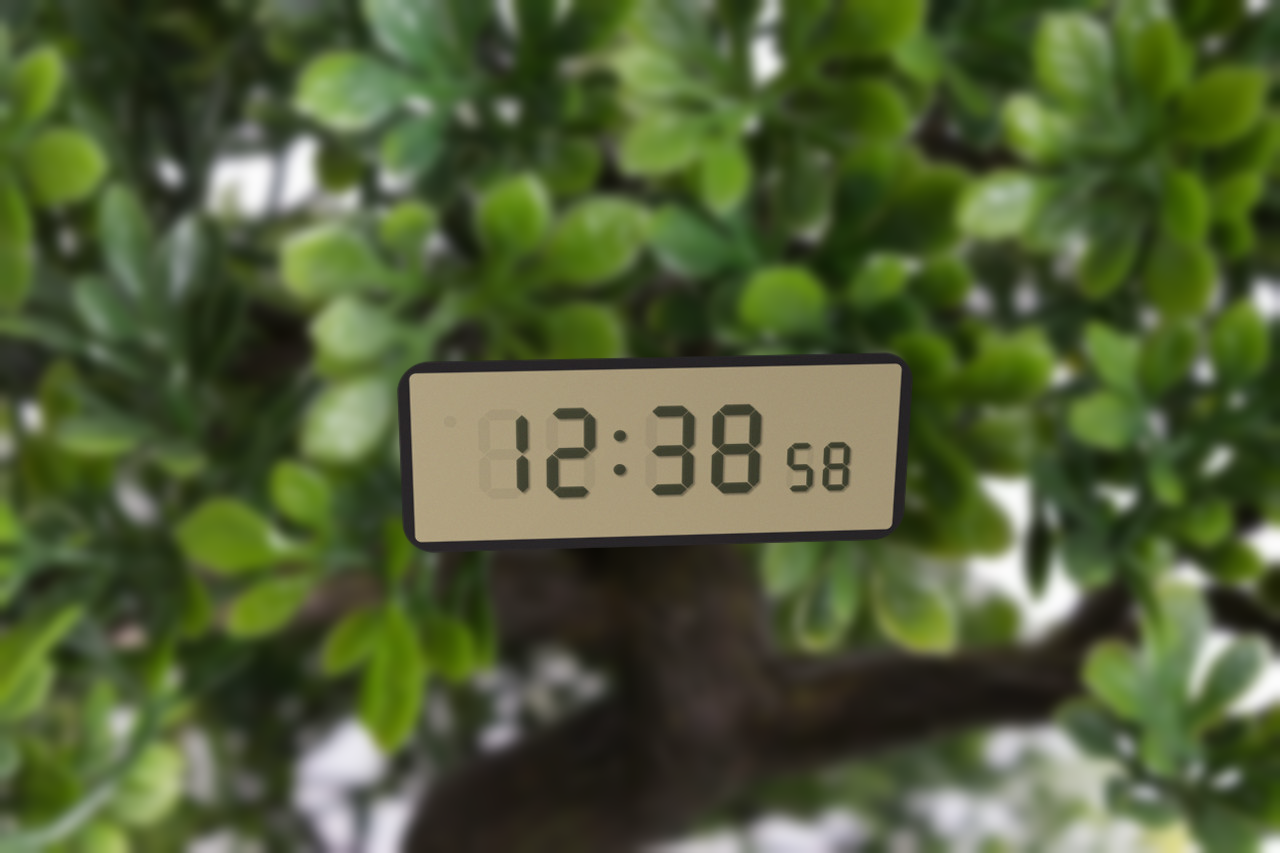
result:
12,38,58
